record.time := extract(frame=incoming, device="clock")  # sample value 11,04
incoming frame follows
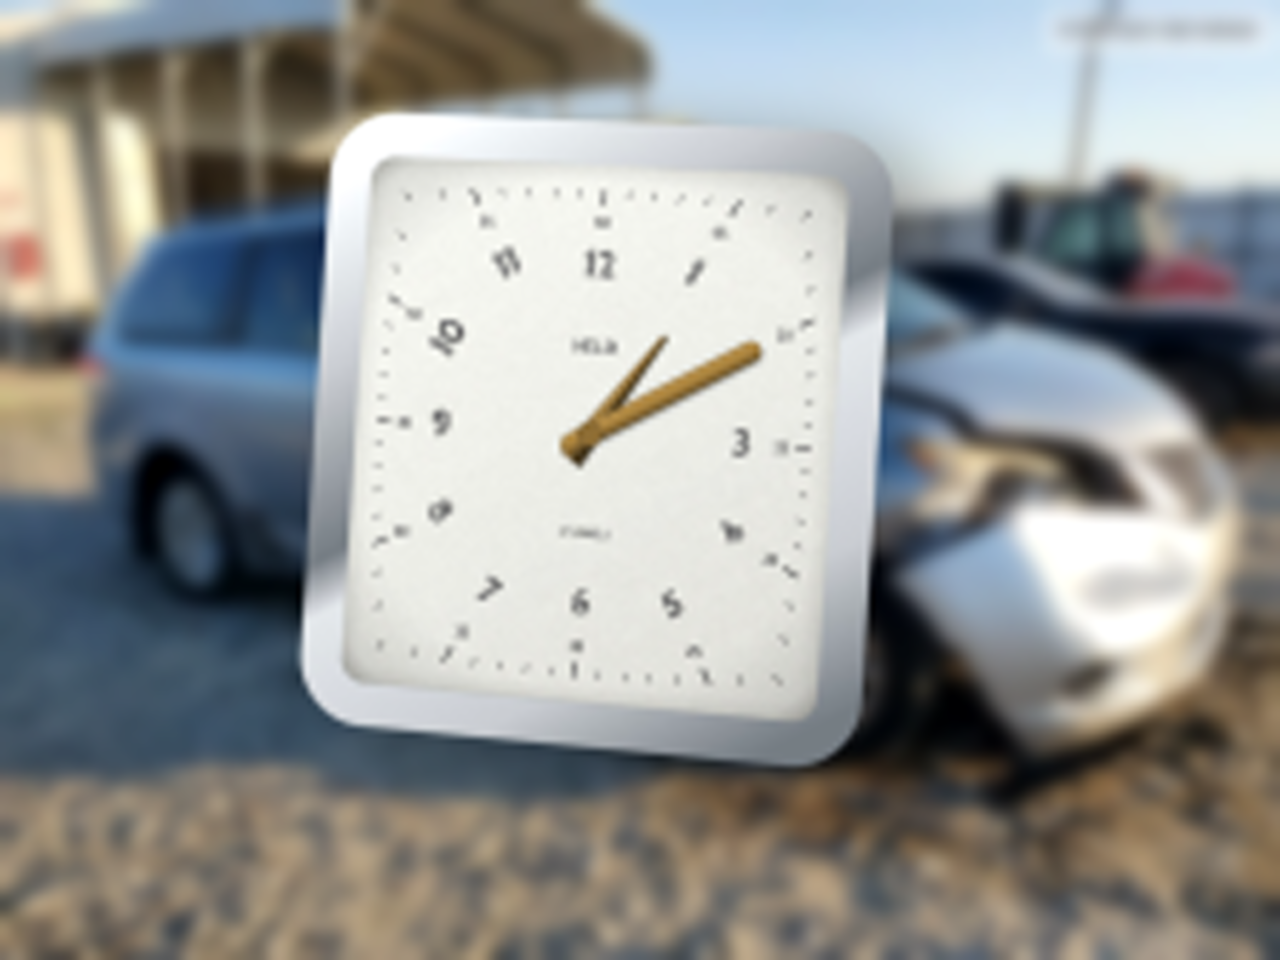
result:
1,10
